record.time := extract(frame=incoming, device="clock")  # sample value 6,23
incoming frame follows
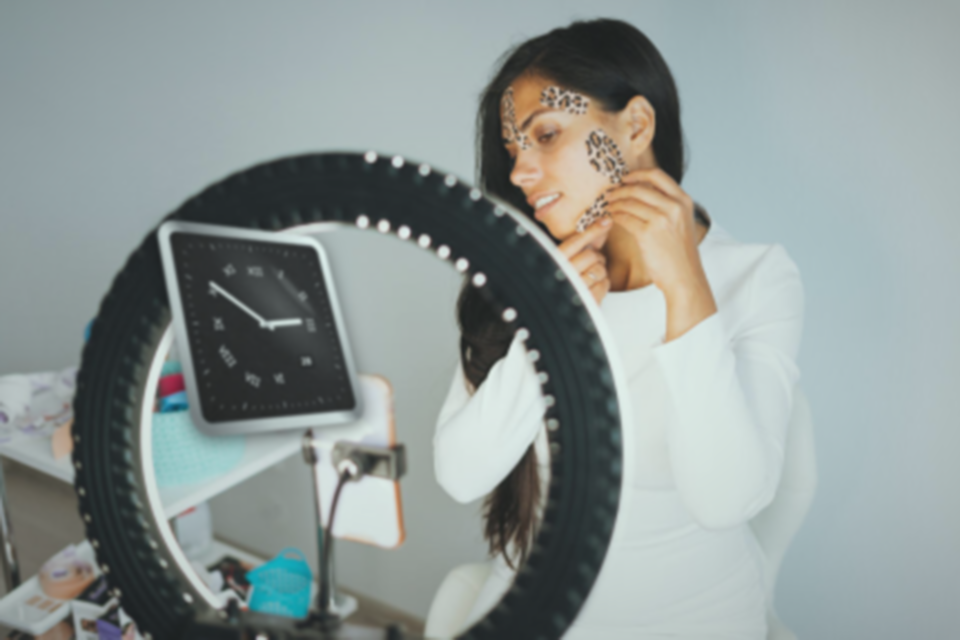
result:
2,51
